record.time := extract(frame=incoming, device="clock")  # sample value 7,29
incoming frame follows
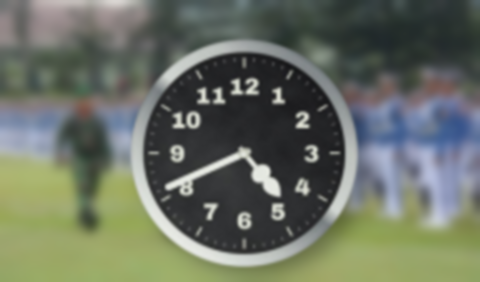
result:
4,41
